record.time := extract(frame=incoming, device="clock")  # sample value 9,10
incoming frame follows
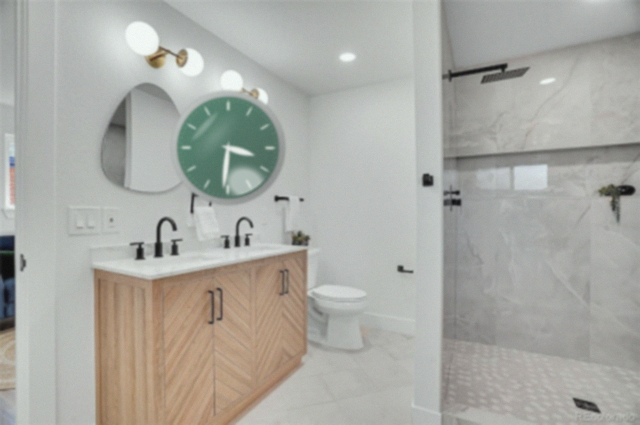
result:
3,31
